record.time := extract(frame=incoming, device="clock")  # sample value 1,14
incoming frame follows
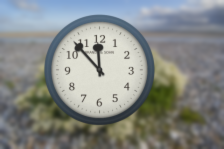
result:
11,53
